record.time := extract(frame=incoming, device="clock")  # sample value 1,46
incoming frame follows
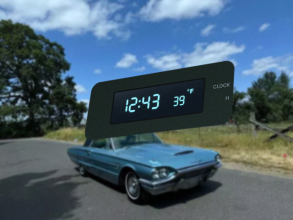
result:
12,43
